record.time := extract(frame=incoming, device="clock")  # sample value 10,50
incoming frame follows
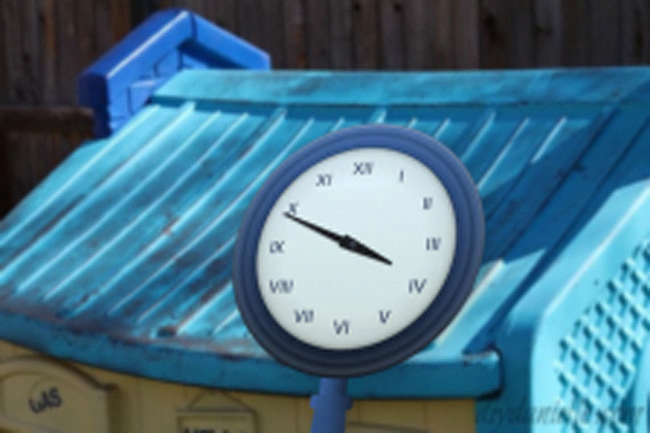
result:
3,49
